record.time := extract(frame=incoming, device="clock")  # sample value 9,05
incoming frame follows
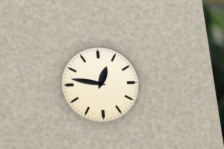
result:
12,47
